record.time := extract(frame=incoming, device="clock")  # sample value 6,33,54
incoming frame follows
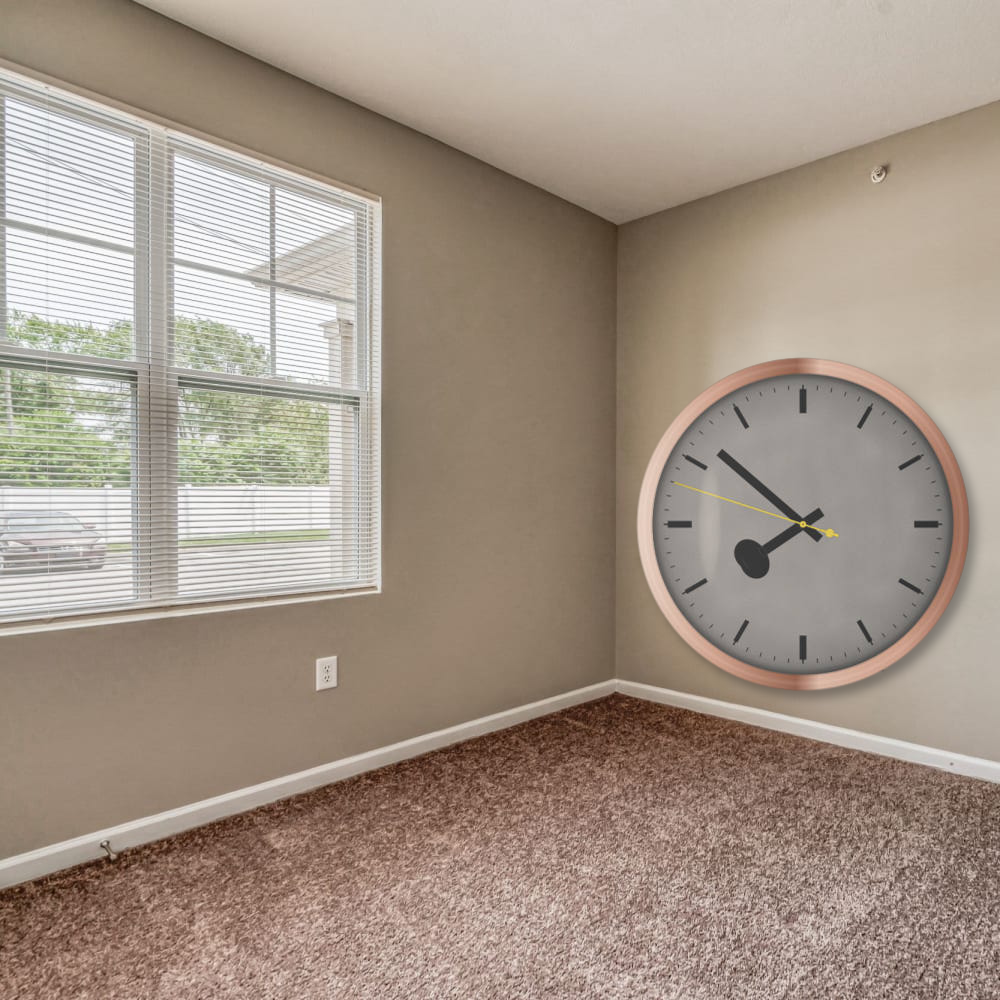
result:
7,51,48
